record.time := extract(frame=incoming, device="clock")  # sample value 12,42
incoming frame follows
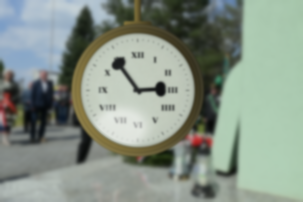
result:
2,54
